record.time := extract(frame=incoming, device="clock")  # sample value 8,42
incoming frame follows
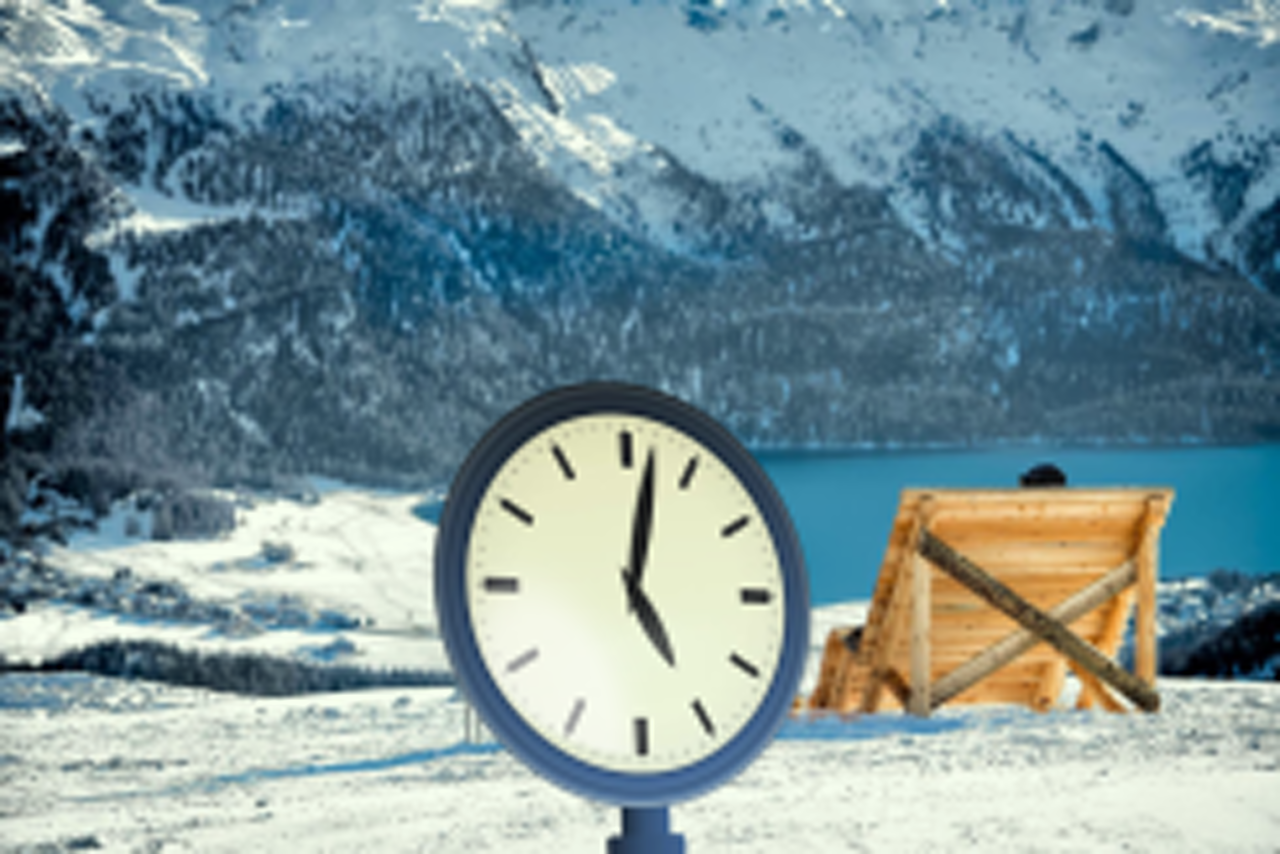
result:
5,02
